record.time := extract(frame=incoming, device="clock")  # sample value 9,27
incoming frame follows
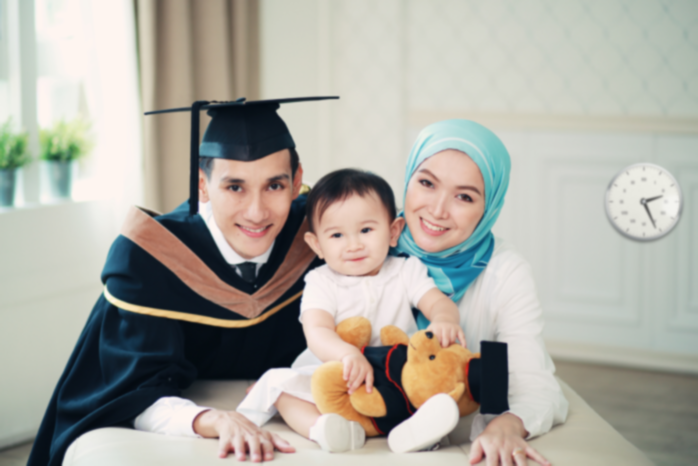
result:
2,26
